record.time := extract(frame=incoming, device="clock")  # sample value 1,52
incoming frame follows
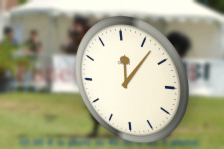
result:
12,07
